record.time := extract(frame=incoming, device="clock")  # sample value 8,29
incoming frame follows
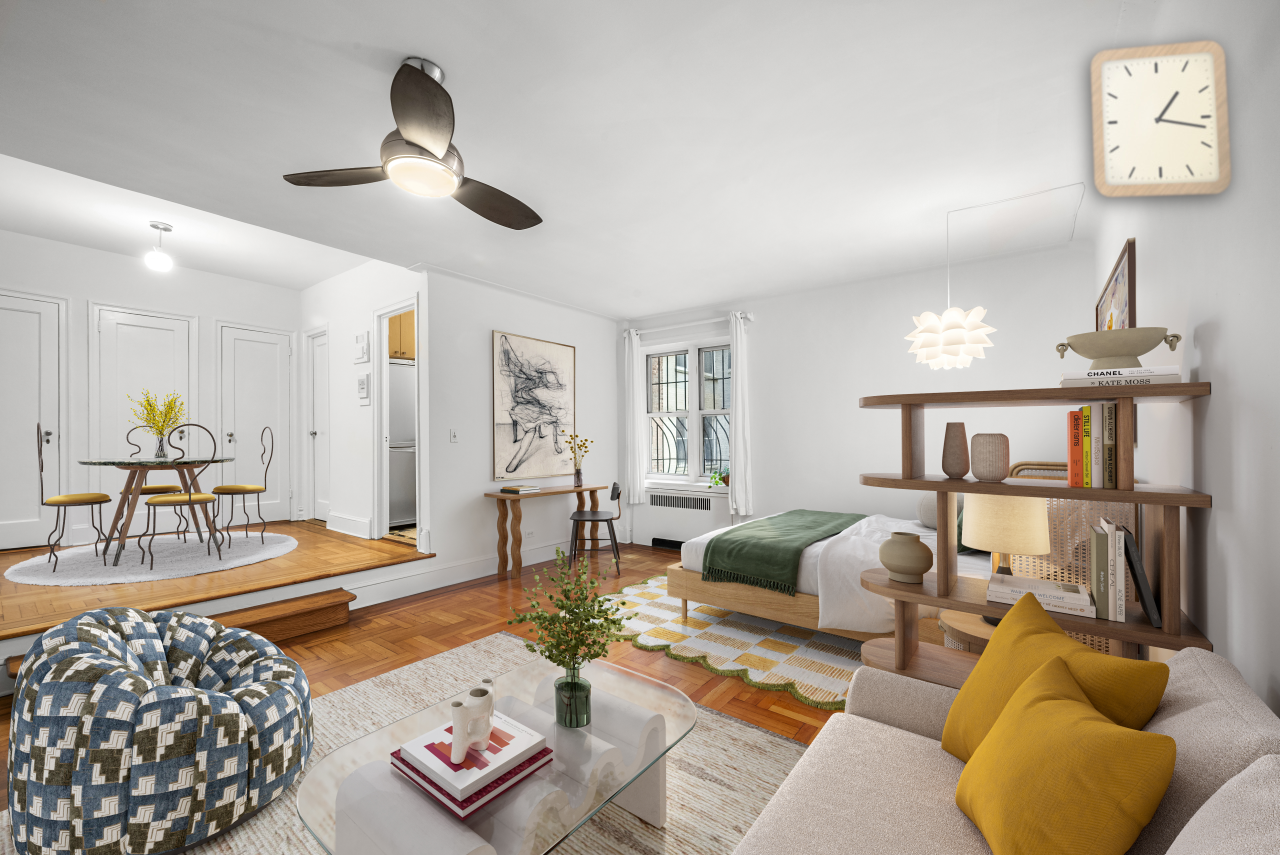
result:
1,17
